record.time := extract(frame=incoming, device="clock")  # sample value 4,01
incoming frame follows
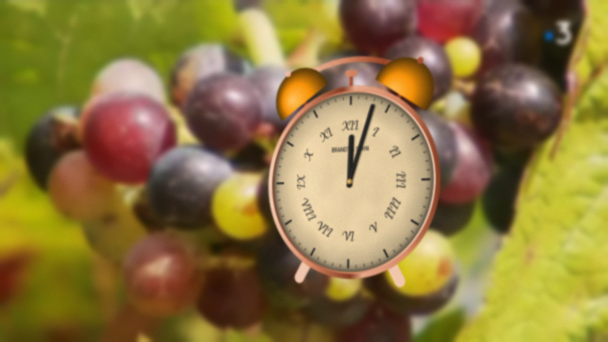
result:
12,03
